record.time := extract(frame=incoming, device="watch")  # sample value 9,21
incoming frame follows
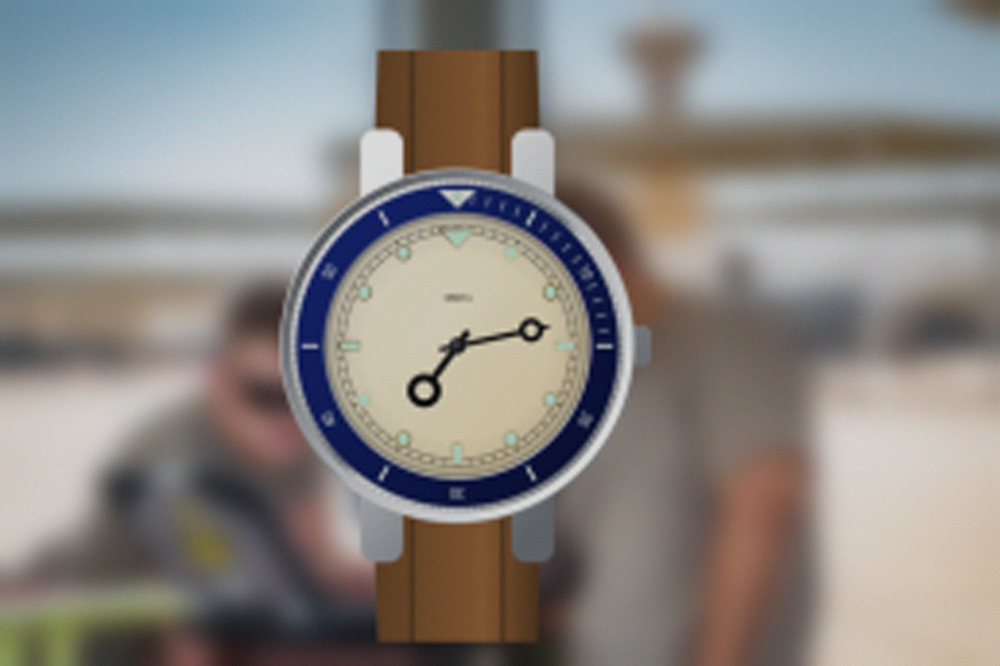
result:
7,13
